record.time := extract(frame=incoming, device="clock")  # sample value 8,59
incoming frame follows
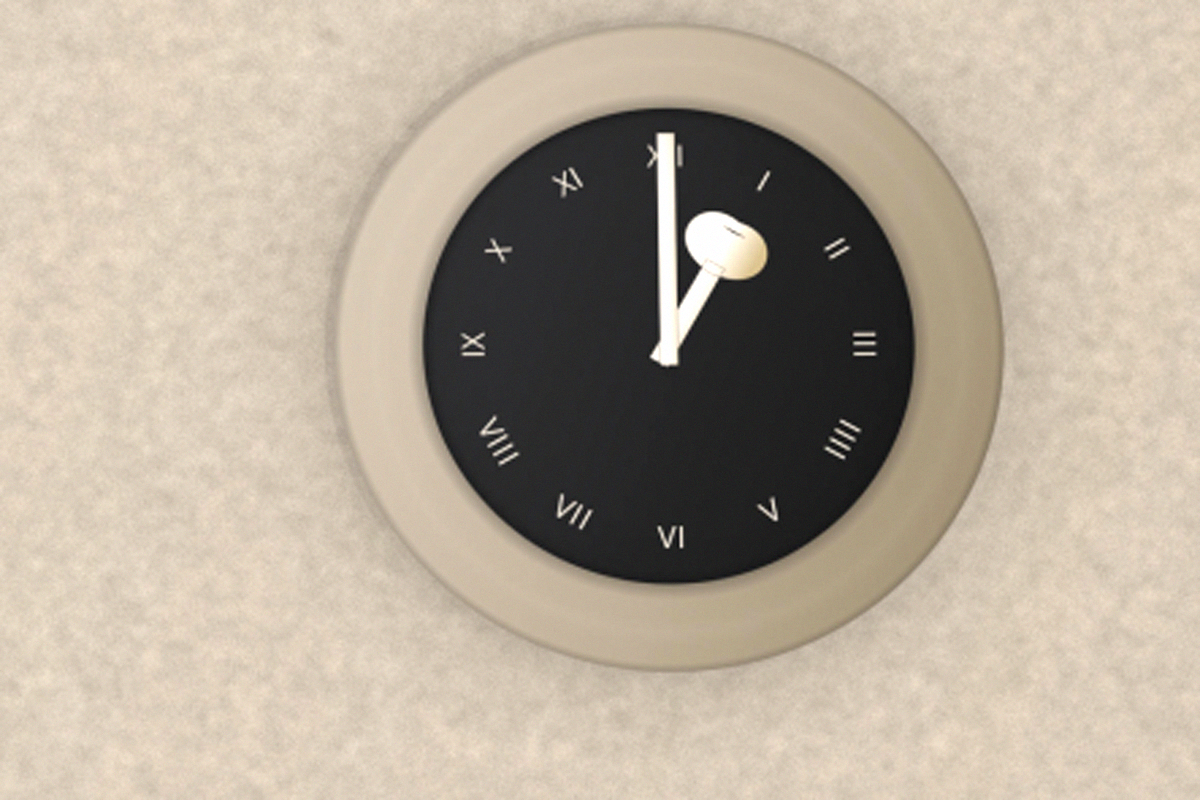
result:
1,00
